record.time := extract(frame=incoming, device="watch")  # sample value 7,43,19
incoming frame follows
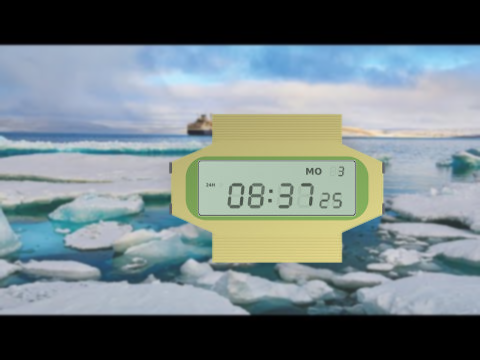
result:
8,37,25
